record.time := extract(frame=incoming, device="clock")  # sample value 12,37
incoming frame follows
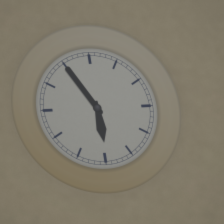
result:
5,55
